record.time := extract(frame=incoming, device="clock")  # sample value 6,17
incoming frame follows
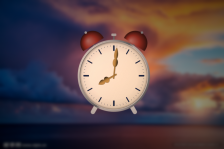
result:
8,01
